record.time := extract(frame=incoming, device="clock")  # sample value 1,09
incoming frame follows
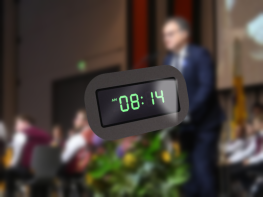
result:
8,14
